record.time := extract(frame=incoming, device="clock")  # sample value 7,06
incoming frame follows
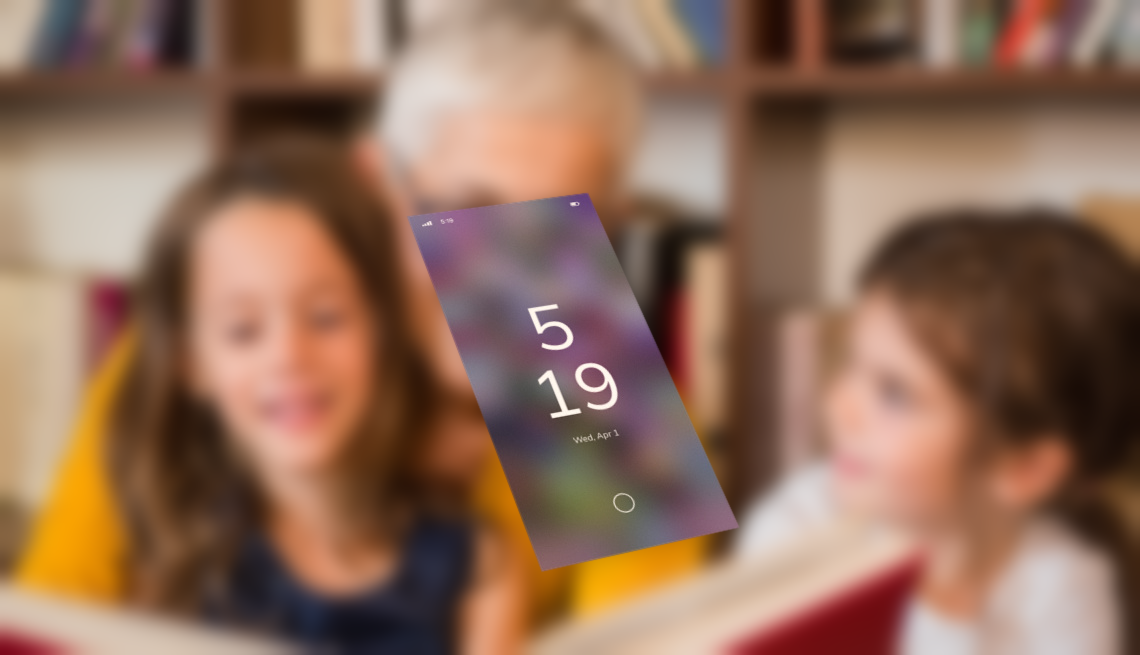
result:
5,19
